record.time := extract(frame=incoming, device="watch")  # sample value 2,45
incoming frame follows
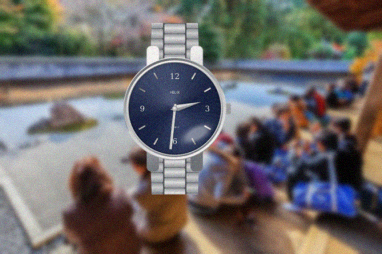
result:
2,31
